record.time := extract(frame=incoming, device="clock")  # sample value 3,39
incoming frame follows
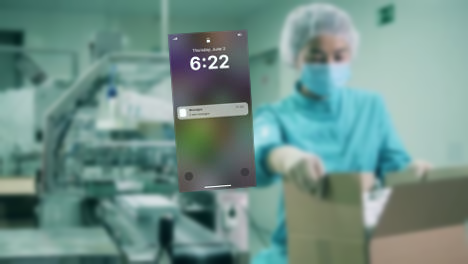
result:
6,22
